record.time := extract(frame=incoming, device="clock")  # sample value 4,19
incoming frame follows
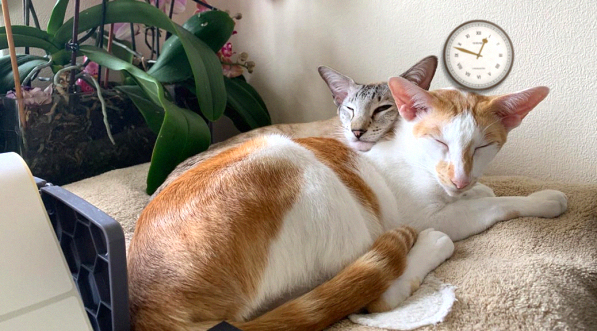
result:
12,48
